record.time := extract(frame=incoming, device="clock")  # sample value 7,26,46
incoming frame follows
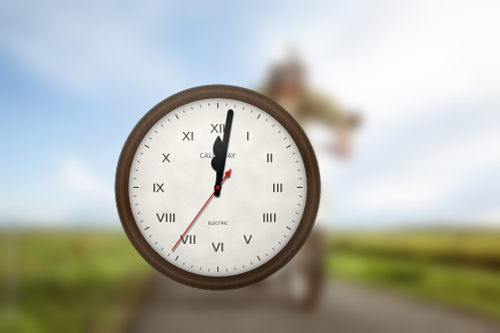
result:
12,01,36
